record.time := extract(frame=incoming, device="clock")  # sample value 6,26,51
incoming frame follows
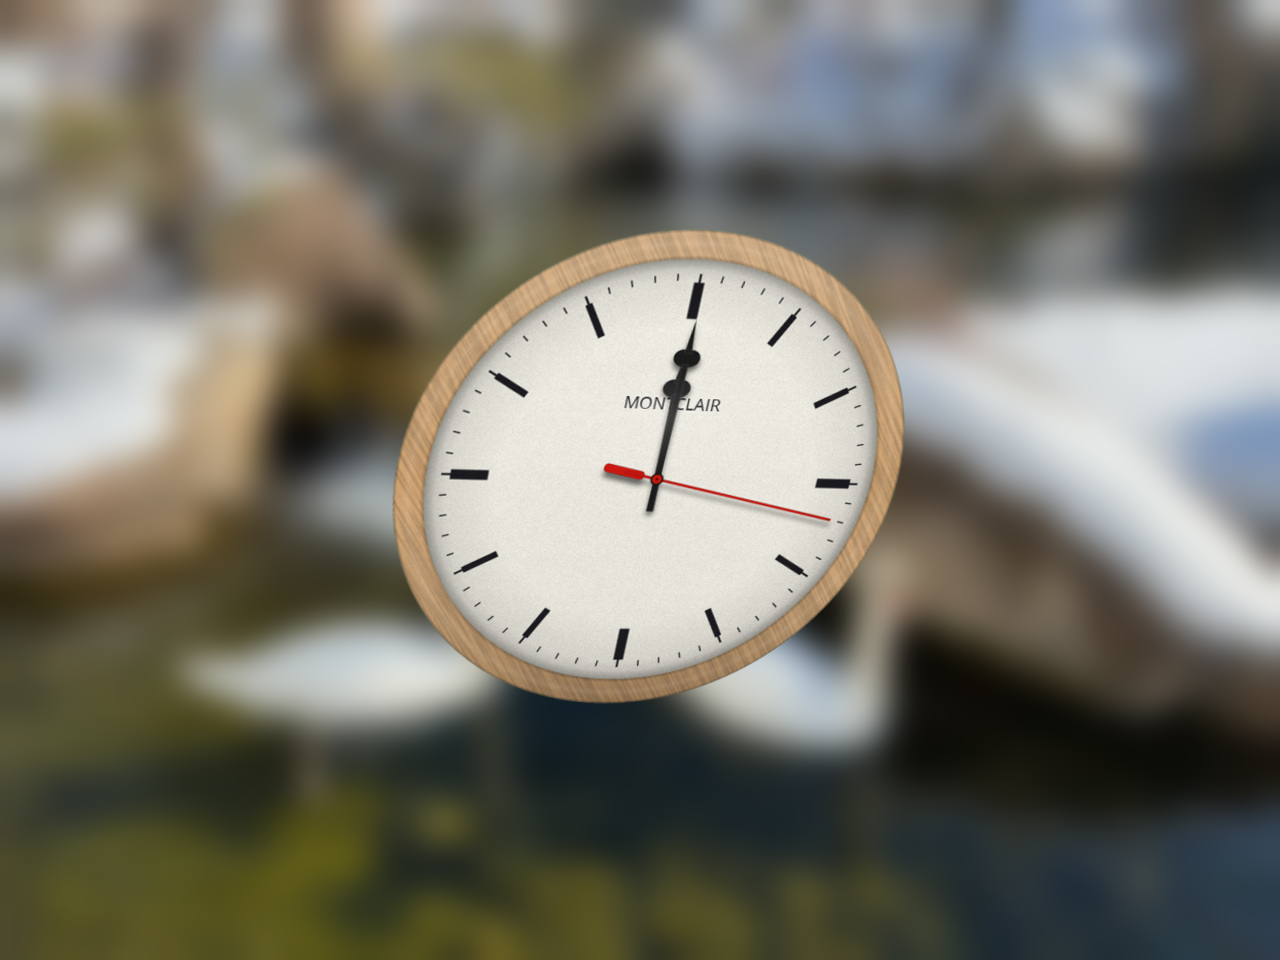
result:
12,00,17
